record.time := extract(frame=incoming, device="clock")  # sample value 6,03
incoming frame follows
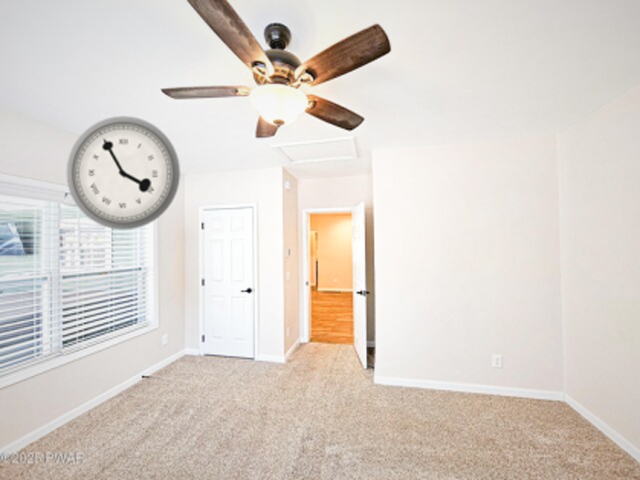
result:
3,55
